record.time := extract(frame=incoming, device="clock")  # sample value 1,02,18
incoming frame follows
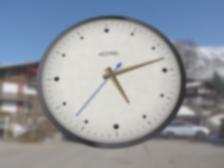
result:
5,12,37
